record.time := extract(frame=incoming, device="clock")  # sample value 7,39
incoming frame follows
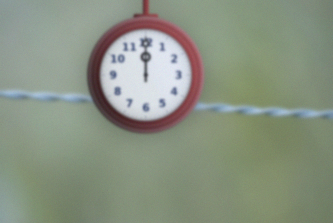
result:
12,00
